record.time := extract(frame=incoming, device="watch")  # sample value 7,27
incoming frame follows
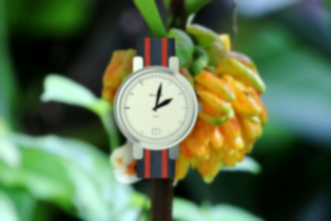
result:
2,02
